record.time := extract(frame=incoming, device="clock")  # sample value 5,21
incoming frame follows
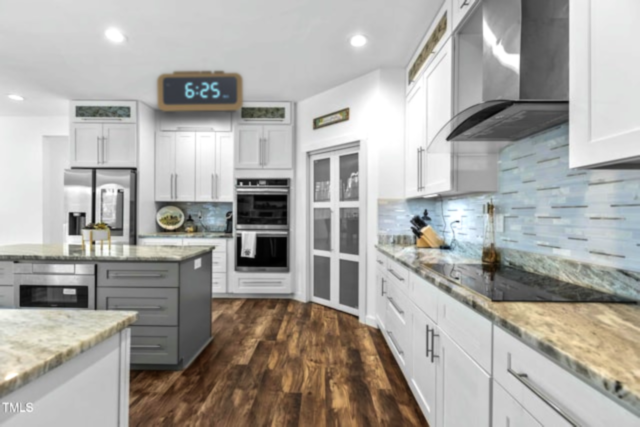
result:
6,25
